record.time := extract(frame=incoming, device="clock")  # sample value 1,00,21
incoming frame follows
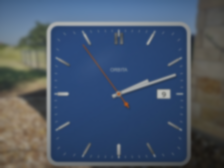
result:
2,11,54
